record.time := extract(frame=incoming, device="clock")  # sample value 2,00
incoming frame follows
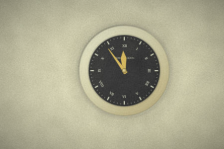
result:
11,54
